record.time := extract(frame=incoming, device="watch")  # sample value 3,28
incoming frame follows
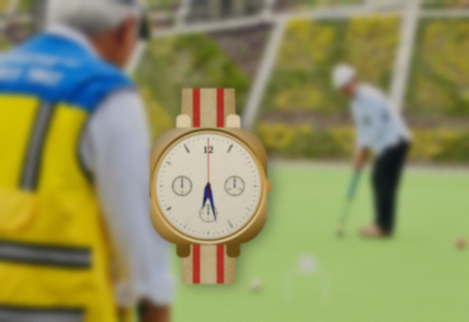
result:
6,28
